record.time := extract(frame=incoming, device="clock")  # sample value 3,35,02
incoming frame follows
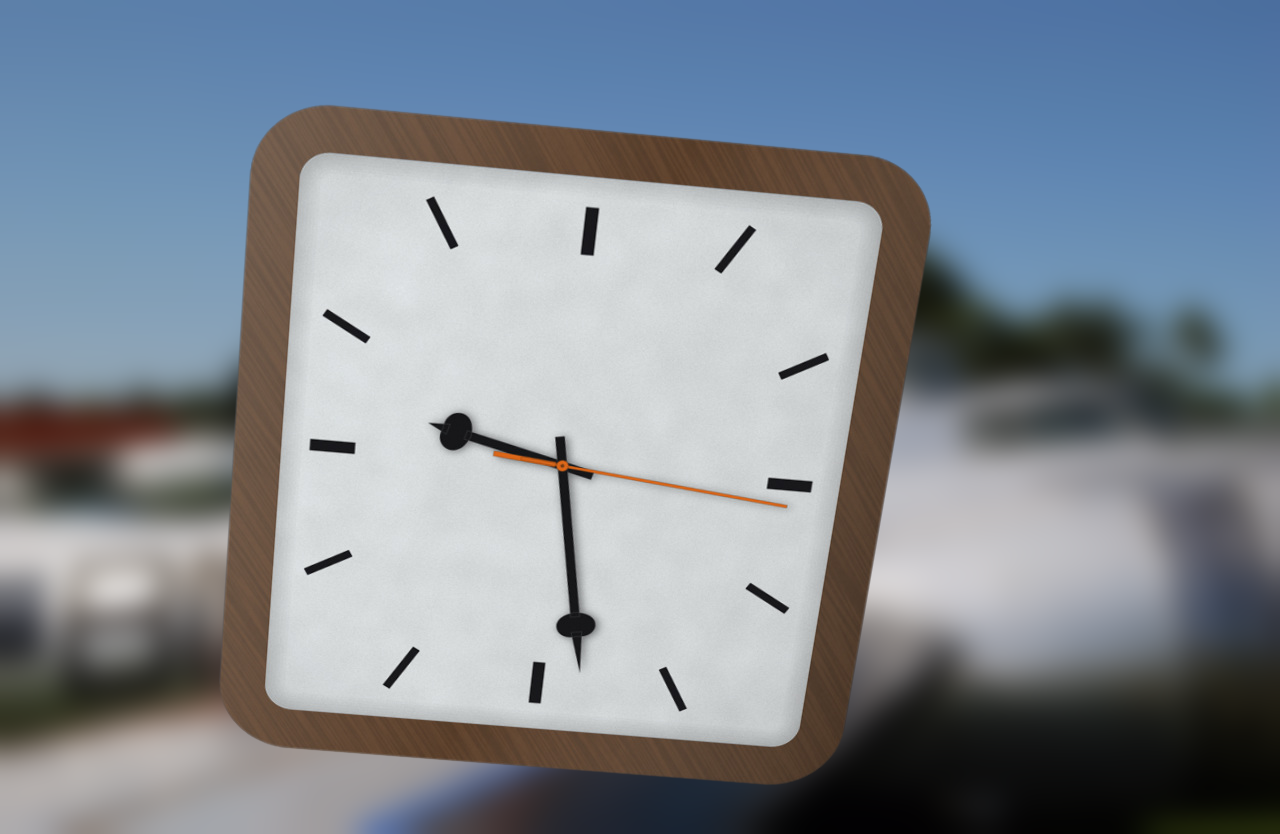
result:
9,28,16
